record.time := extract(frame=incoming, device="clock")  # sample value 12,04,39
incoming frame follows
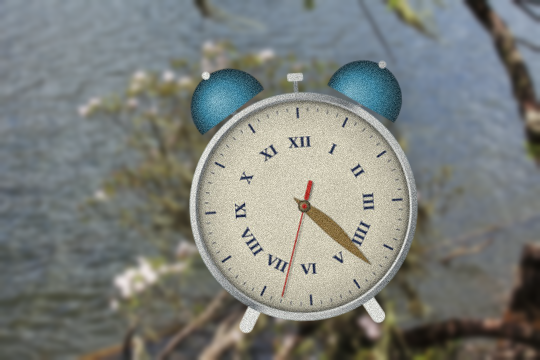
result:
4,22,33
